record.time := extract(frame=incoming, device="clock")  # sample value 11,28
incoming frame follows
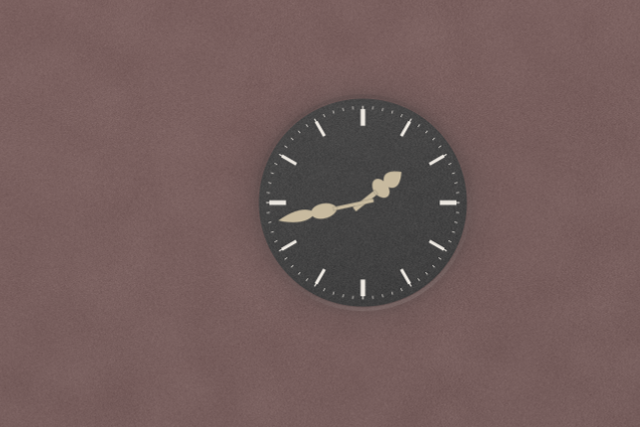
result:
1,43
